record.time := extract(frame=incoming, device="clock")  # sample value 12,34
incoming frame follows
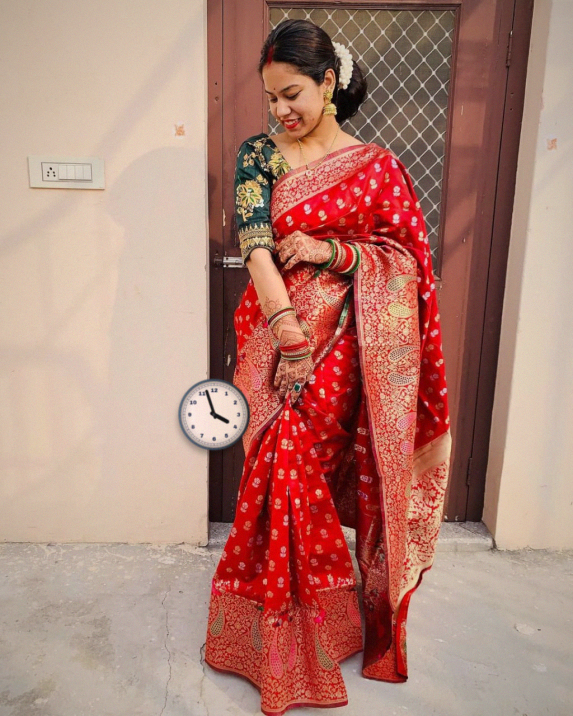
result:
3,57
